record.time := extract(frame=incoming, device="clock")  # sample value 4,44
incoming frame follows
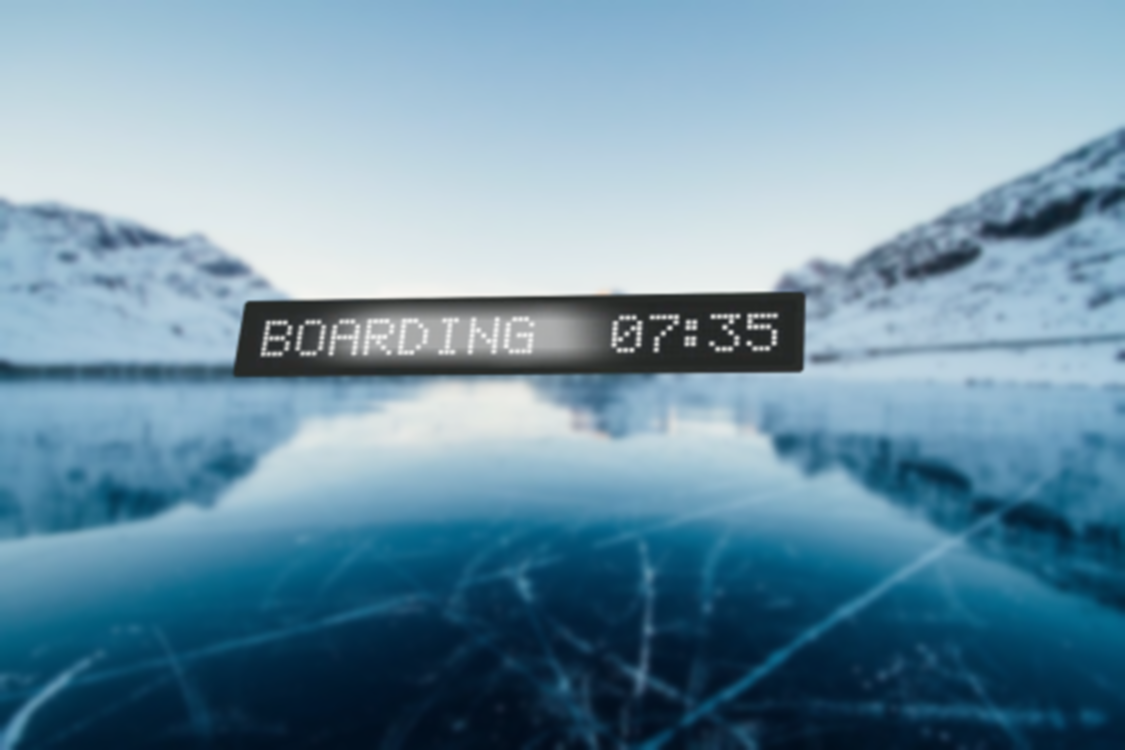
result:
7,35
